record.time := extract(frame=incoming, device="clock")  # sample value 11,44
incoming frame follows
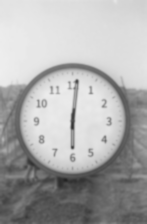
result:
6,01
